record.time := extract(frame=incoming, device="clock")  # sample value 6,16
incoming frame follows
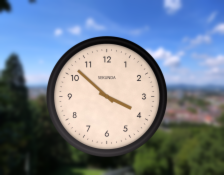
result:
3,52
